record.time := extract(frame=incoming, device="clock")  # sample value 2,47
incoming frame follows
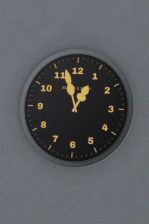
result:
12,57
